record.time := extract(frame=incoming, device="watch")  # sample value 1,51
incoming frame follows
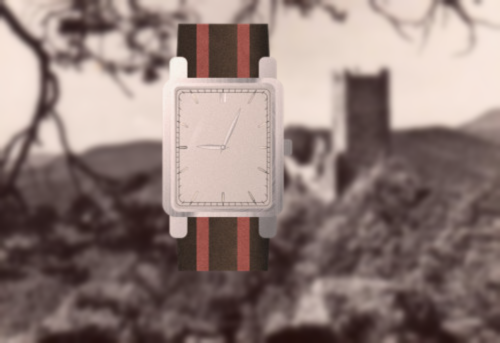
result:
9,04
